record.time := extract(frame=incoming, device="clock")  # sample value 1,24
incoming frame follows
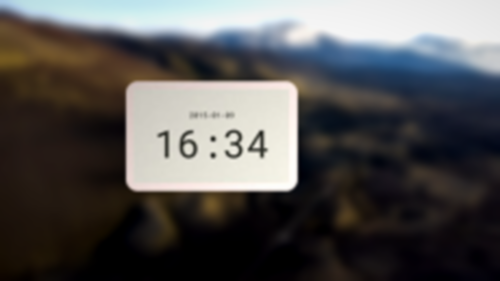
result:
16,34
